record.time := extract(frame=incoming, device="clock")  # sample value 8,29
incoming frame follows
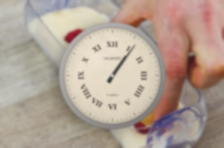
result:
1,06
